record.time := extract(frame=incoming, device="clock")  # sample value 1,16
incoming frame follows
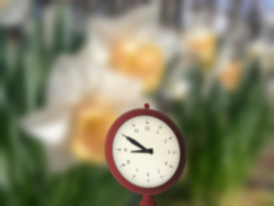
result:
8,50
